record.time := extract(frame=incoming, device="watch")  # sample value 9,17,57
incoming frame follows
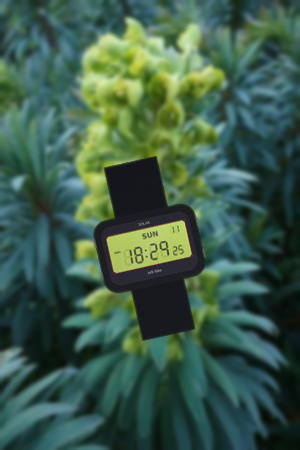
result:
18,29,25
